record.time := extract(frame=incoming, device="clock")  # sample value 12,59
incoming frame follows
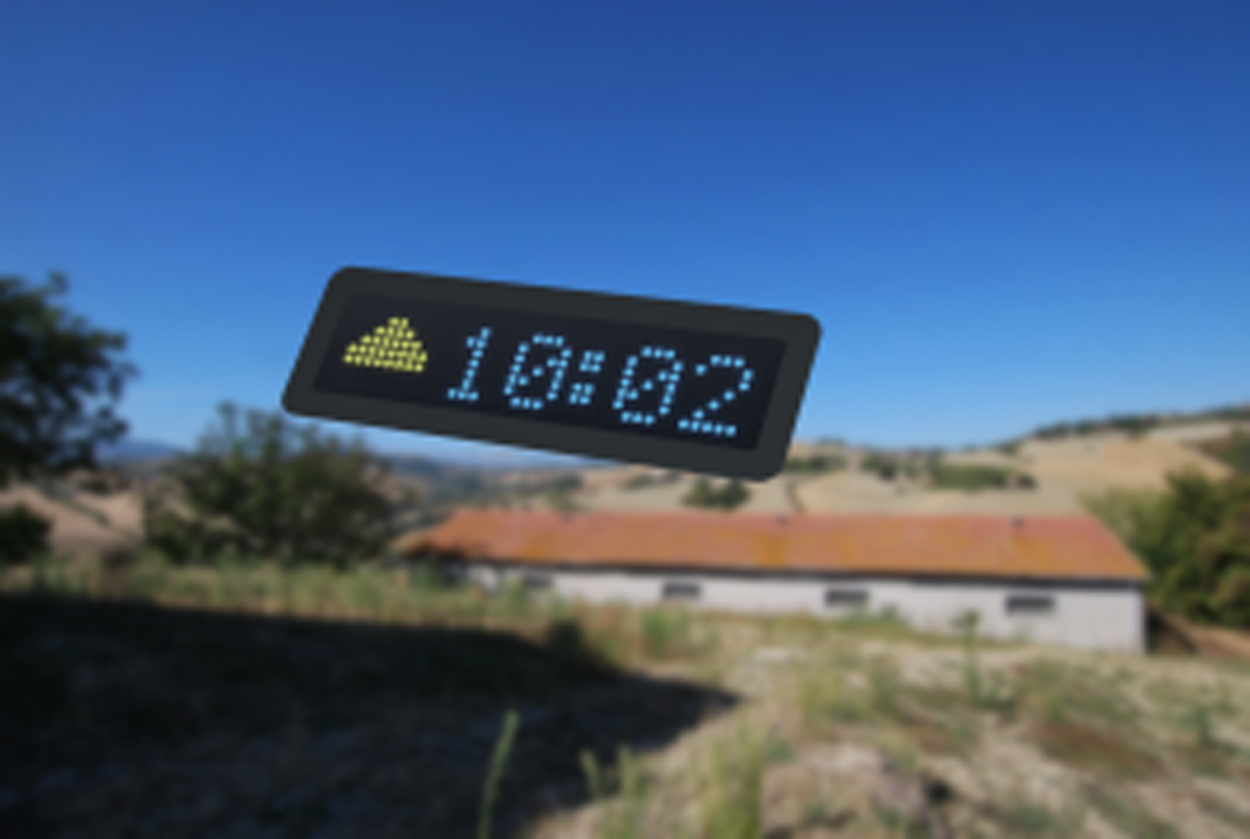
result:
10,02
